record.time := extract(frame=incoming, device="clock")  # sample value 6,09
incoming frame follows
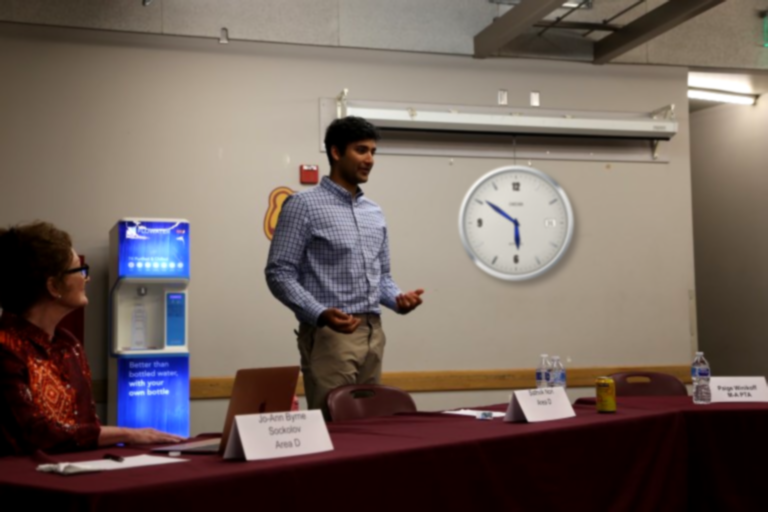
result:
5,51
